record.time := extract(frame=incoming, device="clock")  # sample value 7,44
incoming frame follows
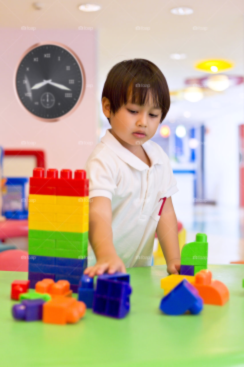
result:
8,18
